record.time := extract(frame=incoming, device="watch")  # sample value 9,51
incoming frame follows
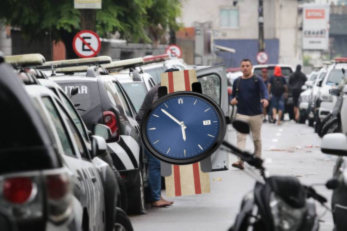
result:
5,53
